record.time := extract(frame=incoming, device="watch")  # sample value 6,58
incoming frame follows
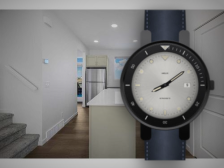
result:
8,09
